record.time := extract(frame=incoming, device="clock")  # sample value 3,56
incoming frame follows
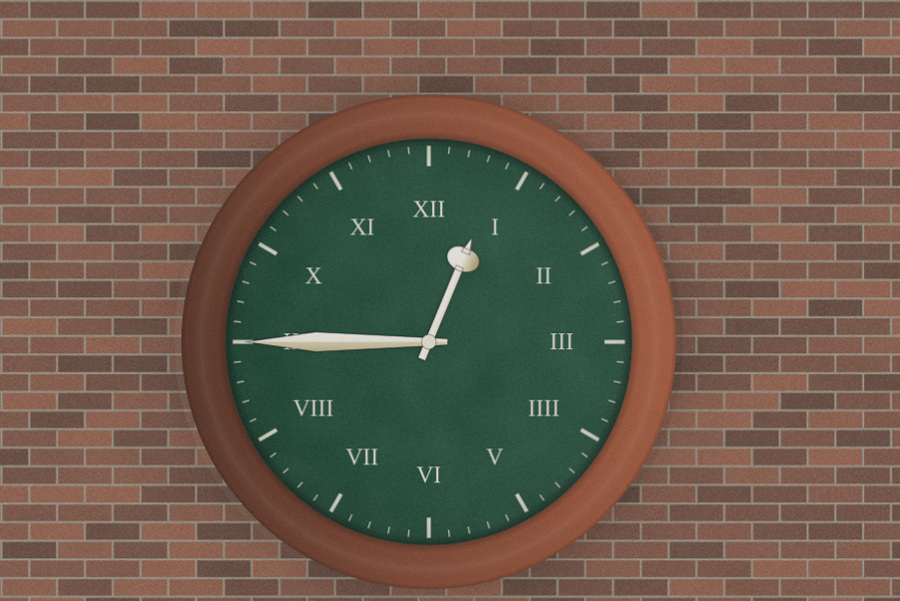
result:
12,45
